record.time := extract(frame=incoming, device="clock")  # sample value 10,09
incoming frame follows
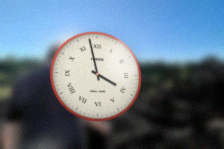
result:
3,58
